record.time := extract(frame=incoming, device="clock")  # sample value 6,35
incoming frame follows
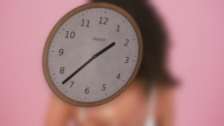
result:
1,37
